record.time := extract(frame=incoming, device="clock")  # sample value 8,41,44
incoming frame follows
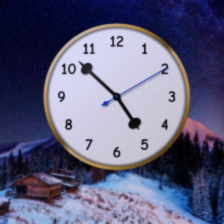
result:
4,52,10
